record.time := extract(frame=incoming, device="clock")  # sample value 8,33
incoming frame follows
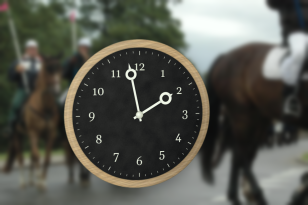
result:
1,58
